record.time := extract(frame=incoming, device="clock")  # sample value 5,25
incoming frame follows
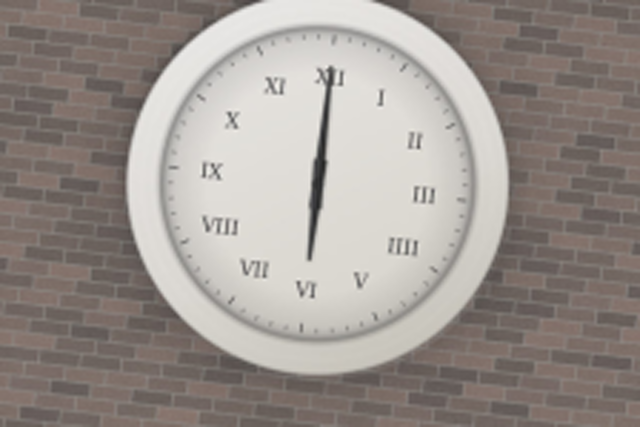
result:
6,00
